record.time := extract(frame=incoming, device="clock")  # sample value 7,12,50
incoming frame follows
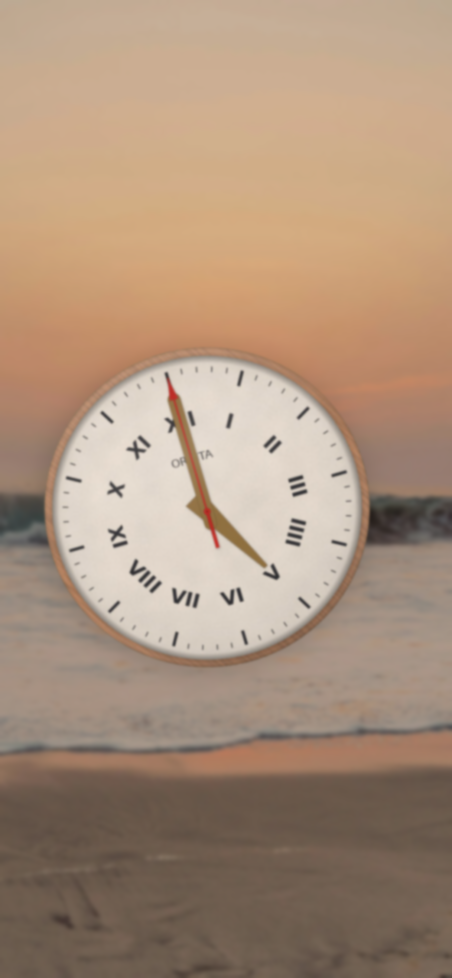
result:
5,00,00
